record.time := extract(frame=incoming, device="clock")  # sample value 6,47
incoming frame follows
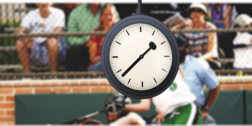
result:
1,38
